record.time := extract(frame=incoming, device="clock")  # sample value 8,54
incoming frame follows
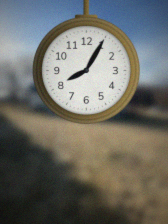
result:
8,05
